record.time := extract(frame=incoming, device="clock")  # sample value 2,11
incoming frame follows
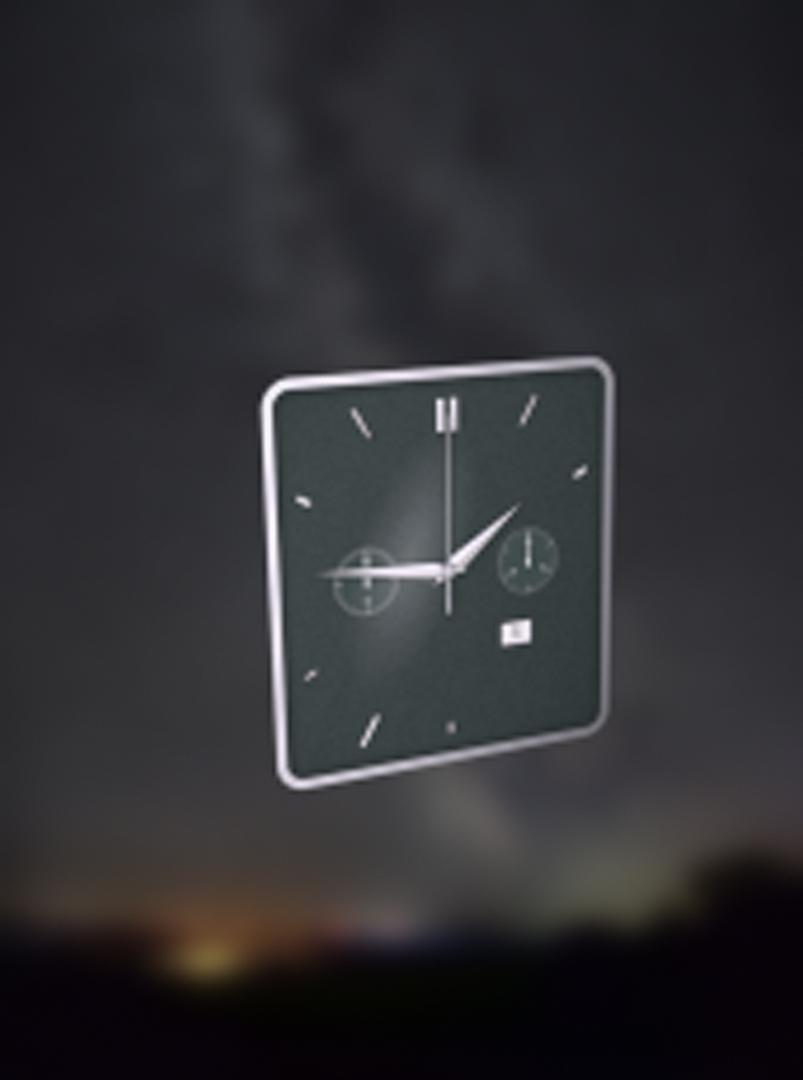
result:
1,46
